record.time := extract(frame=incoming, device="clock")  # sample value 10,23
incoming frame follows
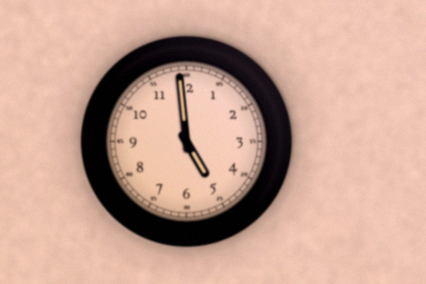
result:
4,59
